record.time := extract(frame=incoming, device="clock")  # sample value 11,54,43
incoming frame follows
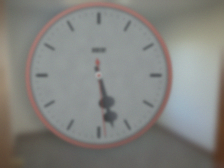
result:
5,27,29
